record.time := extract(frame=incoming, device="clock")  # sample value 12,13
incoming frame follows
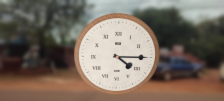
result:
4,15
